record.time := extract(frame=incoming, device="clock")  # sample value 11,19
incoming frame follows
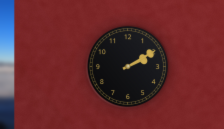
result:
2,10
